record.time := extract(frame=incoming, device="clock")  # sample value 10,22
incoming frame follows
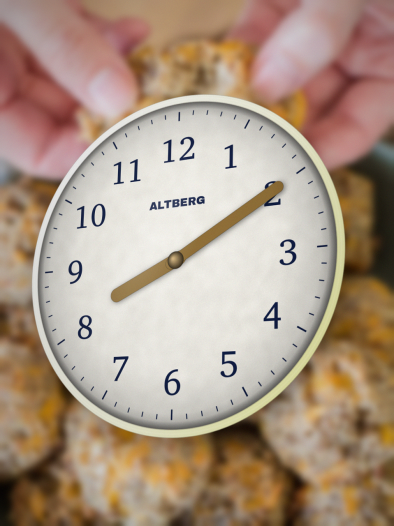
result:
8,10
